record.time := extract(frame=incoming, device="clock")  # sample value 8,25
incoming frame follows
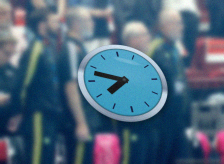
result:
7,48
